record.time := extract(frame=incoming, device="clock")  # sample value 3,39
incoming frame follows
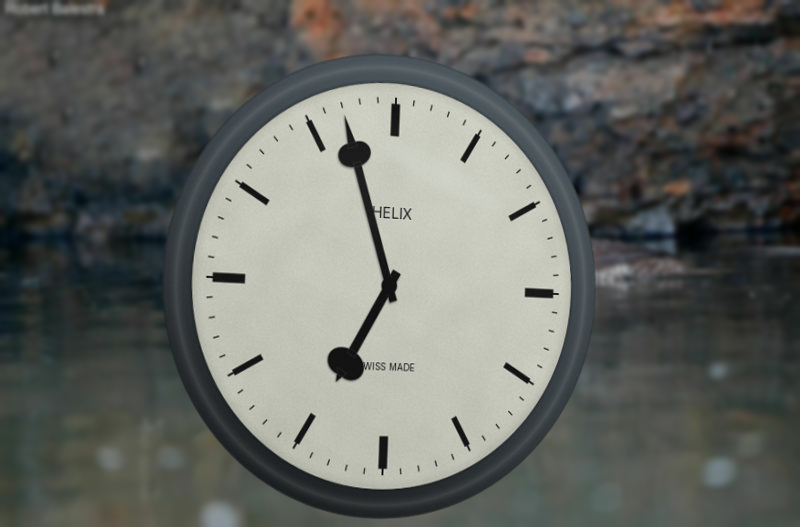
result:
6,57
